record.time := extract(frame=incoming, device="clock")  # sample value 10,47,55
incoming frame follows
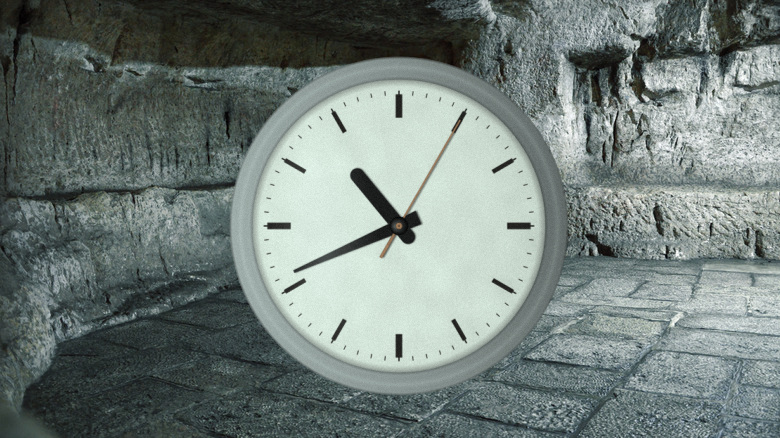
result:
10,41,05
